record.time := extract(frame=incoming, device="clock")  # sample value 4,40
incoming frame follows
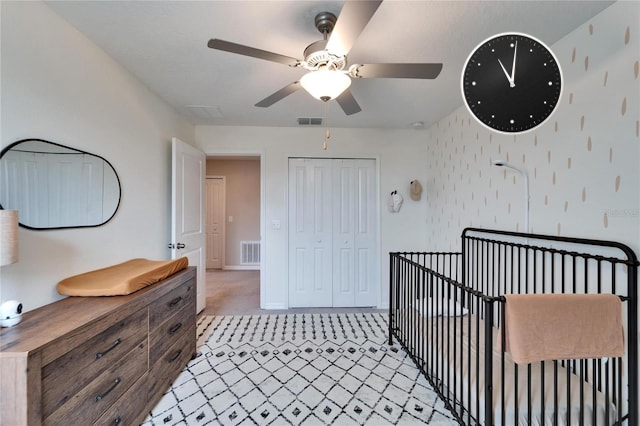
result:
11,01
